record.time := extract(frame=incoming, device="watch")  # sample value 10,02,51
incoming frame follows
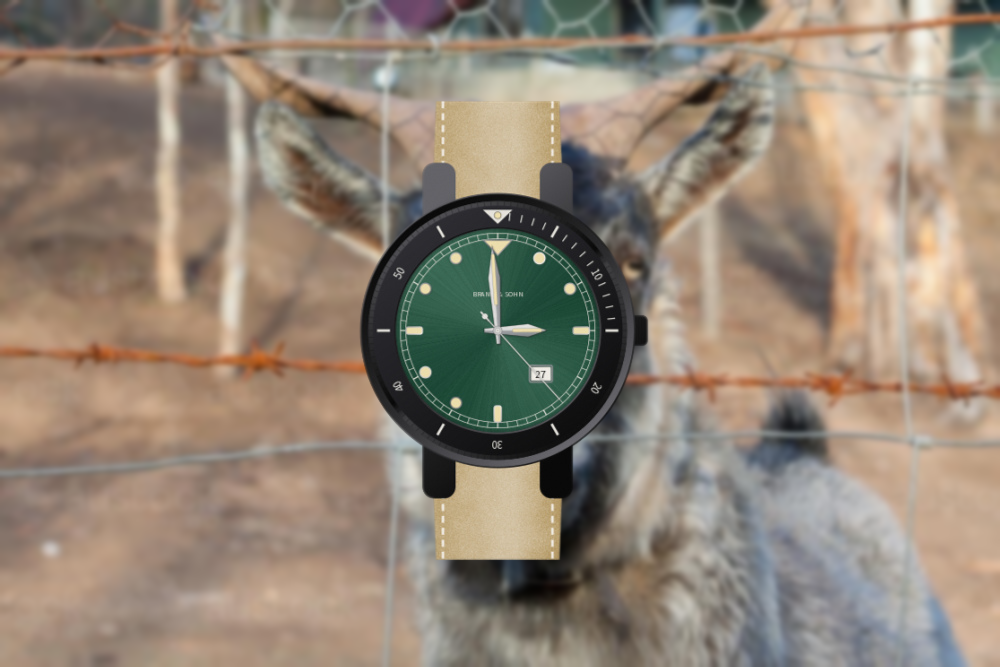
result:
2,59,23
